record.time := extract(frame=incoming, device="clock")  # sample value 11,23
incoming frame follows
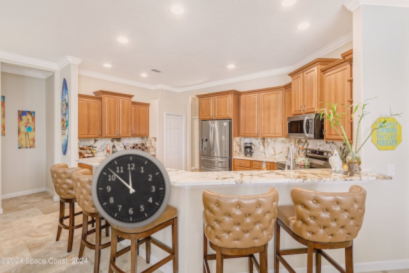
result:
11,52
